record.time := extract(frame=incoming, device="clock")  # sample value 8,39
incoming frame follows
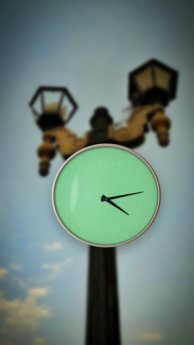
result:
4,13
